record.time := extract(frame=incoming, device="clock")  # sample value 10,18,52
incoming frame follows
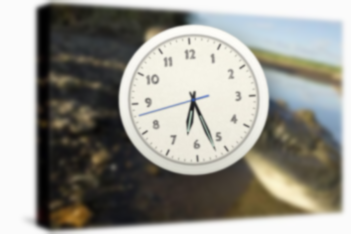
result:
6,26,43
